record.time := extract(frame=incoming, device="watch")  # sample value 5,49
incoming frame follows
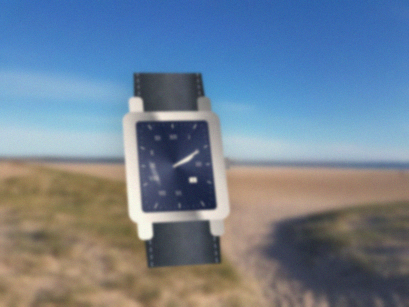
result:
2,10
